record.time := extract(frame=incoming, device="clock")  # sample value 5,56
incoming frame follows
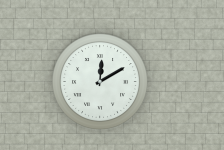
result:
12,10
